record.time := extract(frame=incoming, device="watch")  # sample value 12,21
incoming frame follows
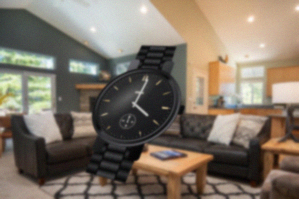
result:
4,01
